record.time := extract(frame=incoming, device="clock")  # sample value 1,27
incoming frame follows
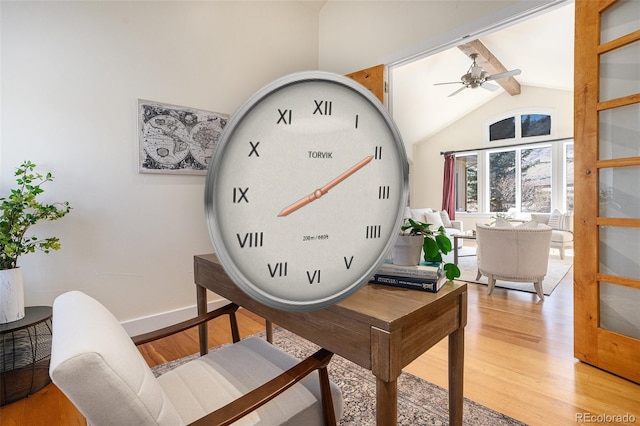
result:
8,10
